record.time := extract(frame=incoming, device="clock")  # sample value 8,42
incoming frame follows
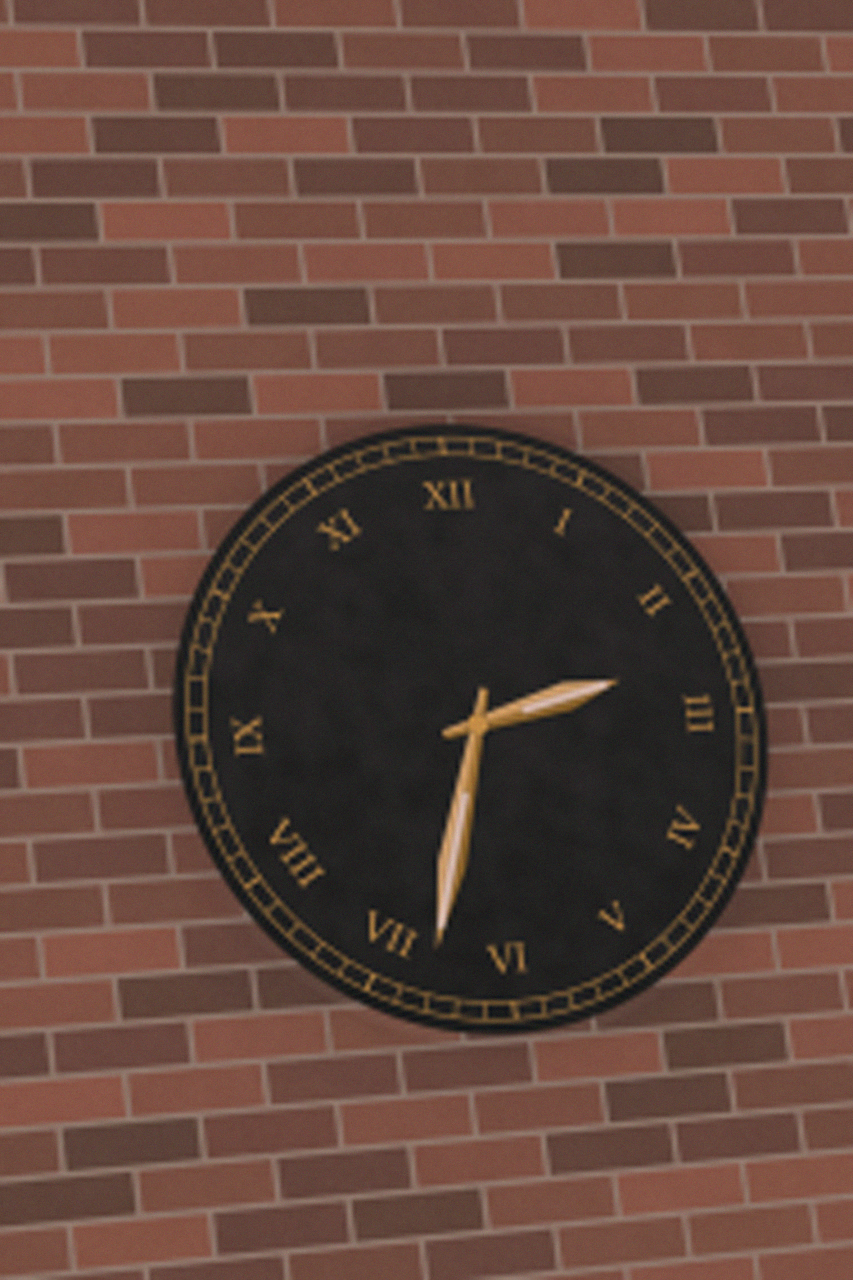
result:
2,33
